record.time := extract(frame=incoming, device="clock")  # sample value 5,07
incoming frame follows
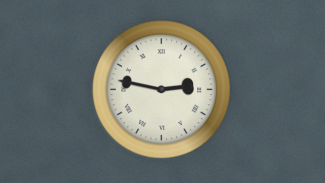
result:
2,47
